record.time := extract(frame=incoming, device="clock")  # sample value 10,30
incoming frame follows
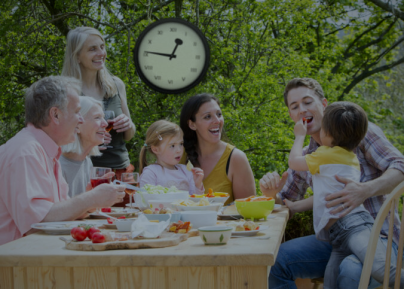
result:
12,46
